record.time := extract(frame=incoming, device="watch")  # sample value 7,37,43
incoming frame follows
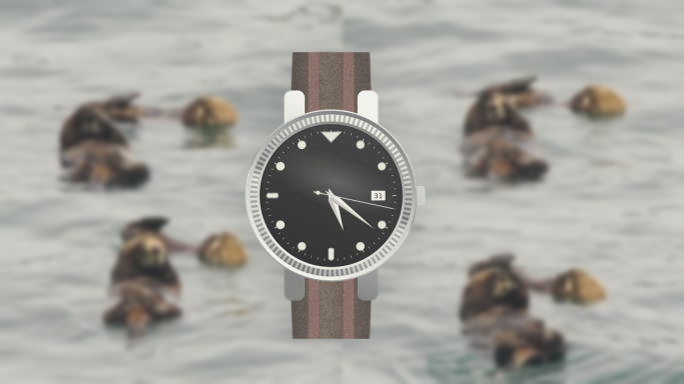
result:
5,21,17
